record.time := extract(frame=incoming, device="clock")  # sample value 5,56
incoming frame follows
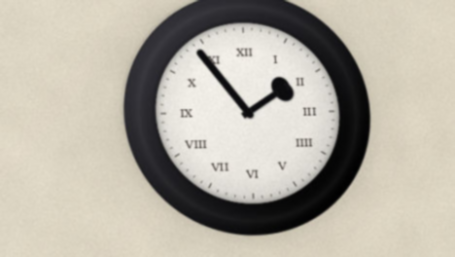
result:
1,54
